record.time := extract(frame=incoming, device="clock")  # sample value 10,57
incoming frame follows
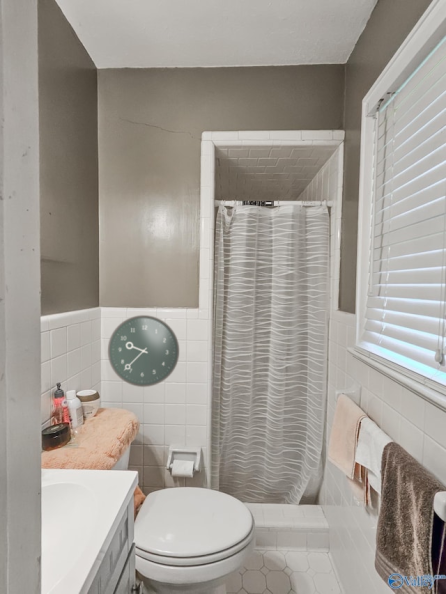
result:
9,37
